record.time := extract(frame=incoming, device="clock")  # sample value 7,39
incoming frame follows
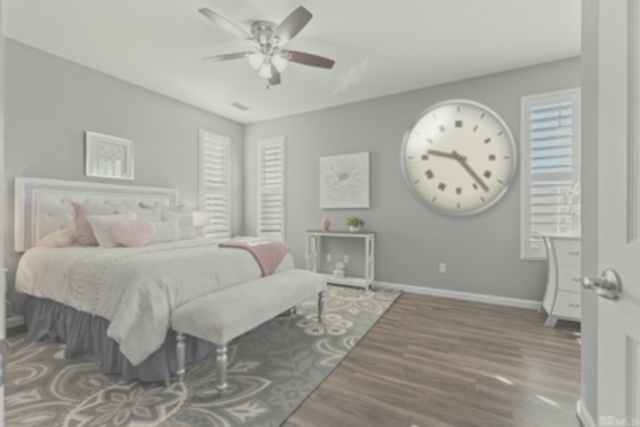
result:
9,23
